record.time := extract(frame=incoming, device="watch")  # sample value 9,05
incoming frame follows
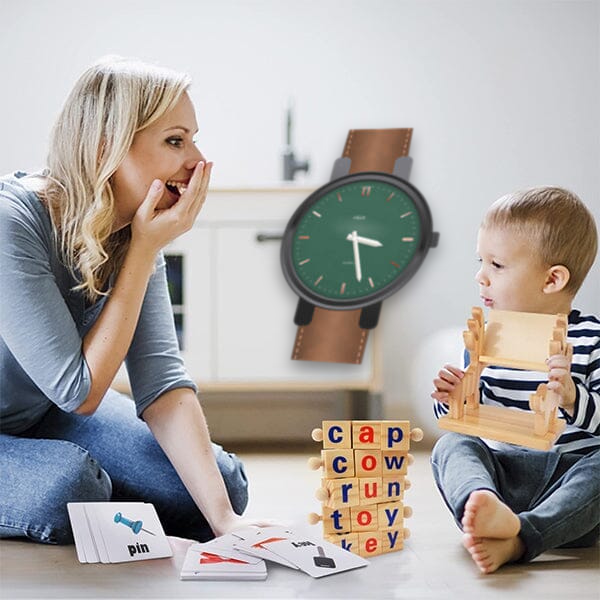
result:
3,27
